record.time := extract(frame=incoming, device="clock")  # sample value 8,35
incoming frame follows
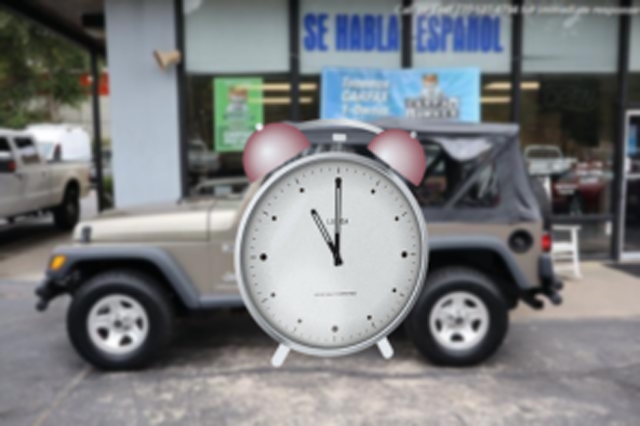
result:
11,00
